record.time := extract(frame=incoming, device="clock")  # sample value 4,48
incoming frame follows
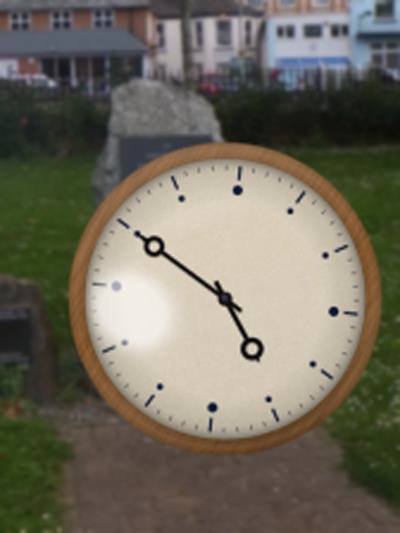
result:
4,50
